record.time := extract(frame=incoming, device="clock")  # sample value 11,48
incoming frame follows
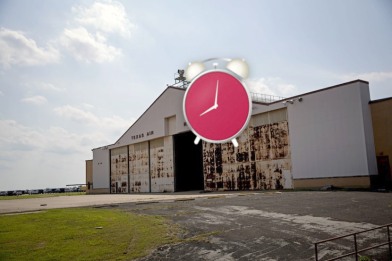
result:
8,01
